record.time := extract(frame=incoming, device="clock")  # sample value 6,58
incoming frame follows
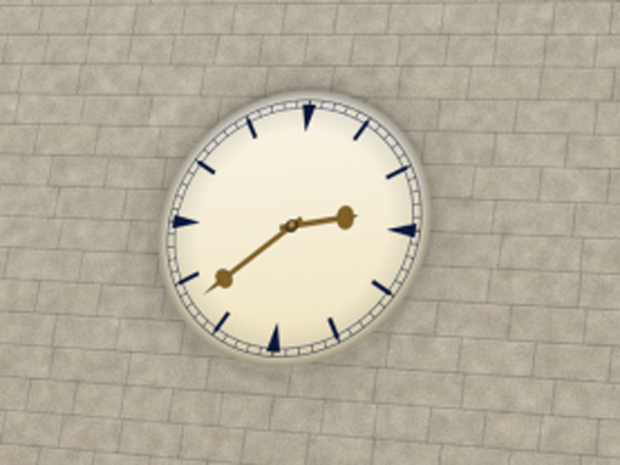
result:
2,38
